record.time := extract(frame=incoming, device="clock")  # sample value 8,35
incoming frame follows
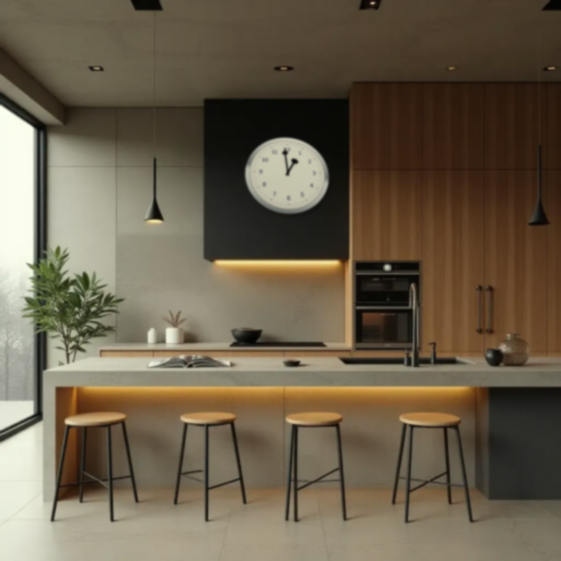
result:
12,59
